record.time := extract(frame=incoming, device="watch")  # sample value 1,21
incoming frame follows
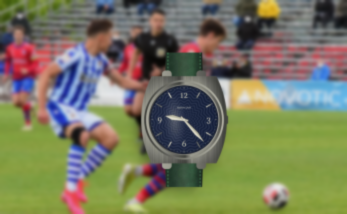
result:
9,23
